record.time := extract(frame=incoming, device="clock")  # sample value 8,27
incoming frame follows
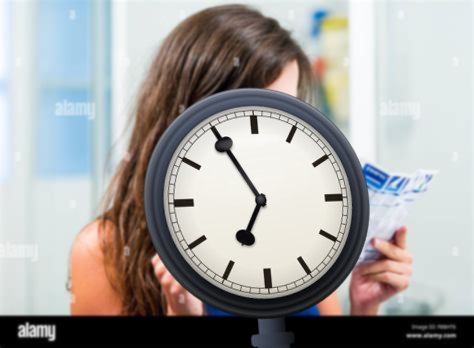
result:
6,55
